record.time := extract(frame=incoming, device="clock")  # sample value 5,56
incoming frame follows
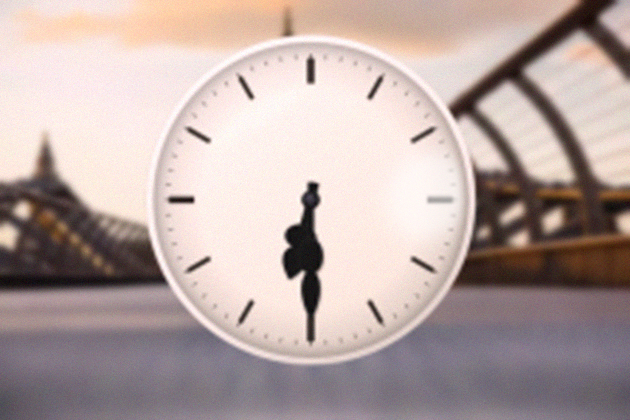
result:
6,30
